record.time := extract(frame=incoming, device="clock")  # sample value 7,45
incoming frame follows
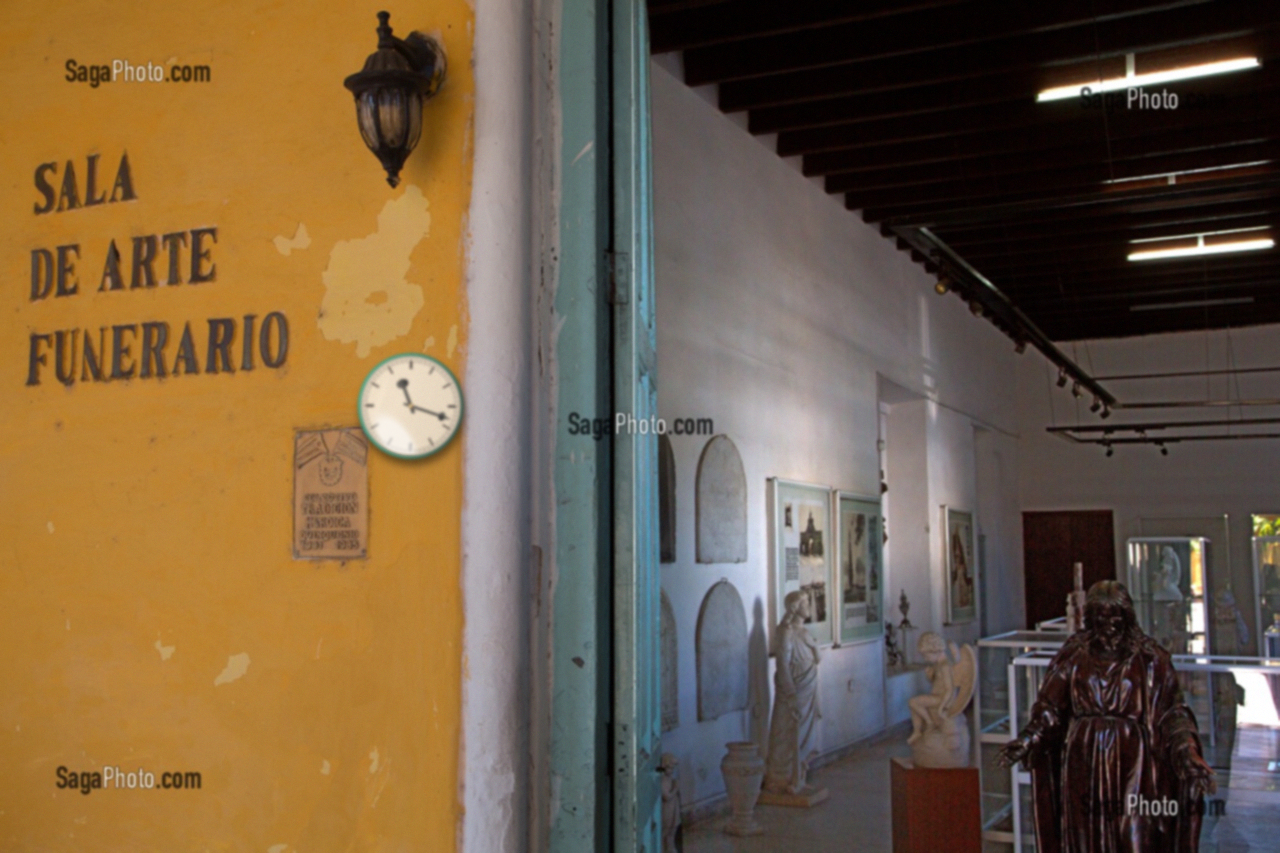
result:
11,18
